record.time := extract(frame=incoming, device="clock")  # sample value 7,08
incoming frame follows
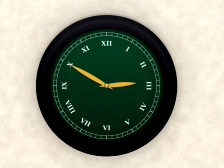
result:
2,50
